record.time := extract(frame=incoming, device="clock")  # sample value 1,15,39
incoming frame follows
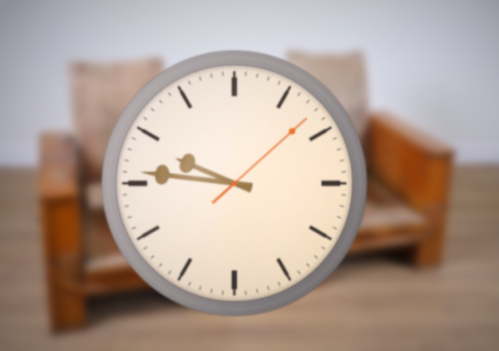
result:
9,46,08
